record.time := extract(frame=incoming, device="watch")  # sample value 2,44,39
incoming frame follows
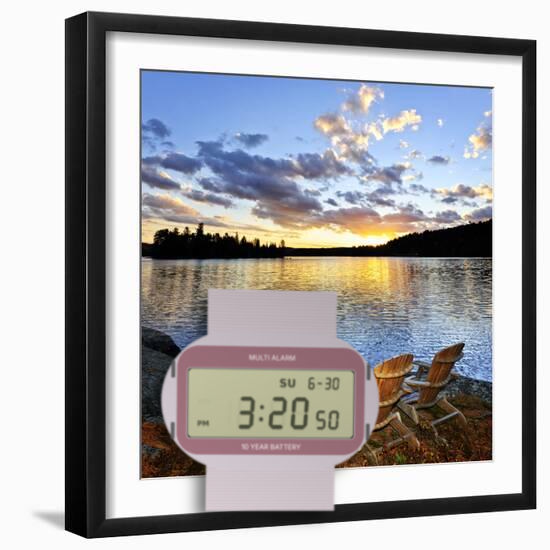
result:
3,20,50
